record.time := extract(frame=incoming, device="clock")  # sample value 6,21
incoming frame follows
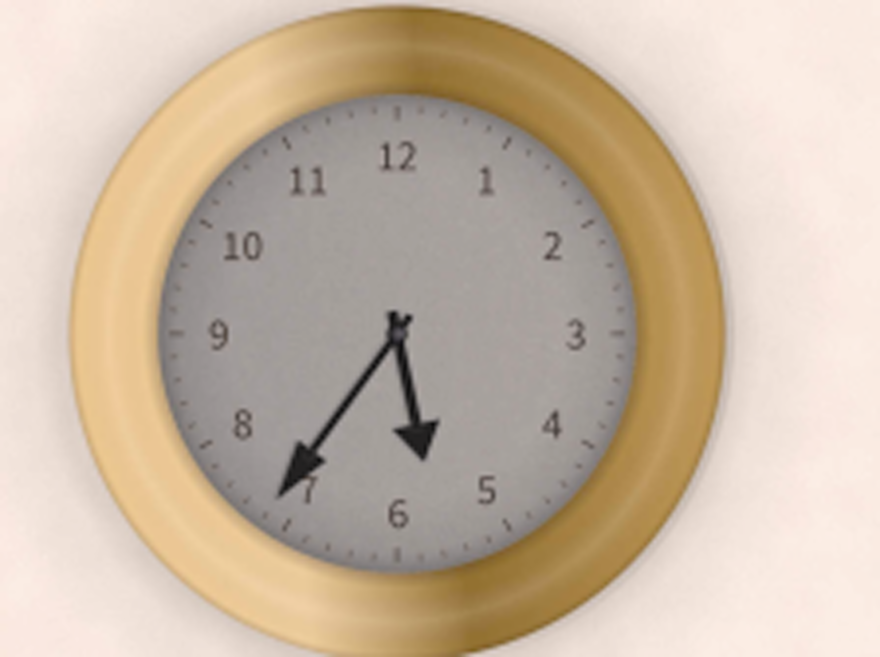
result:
5,36
